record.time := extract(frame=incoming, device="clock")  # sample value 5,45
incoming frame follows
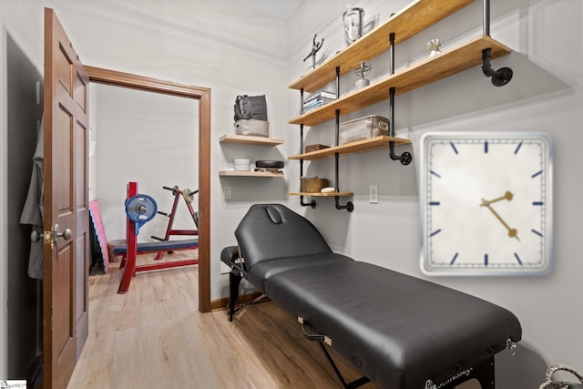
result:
2,23
